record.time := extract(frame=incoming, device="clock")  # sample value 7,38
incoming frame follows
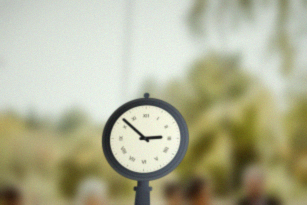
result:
2,52
